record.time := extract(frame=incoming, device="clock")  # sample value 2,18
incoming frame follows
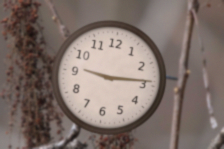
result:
9,14
